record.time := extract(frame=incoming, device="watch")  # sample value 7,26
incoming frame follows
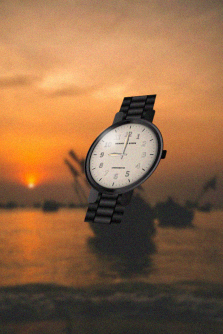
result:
9,00
